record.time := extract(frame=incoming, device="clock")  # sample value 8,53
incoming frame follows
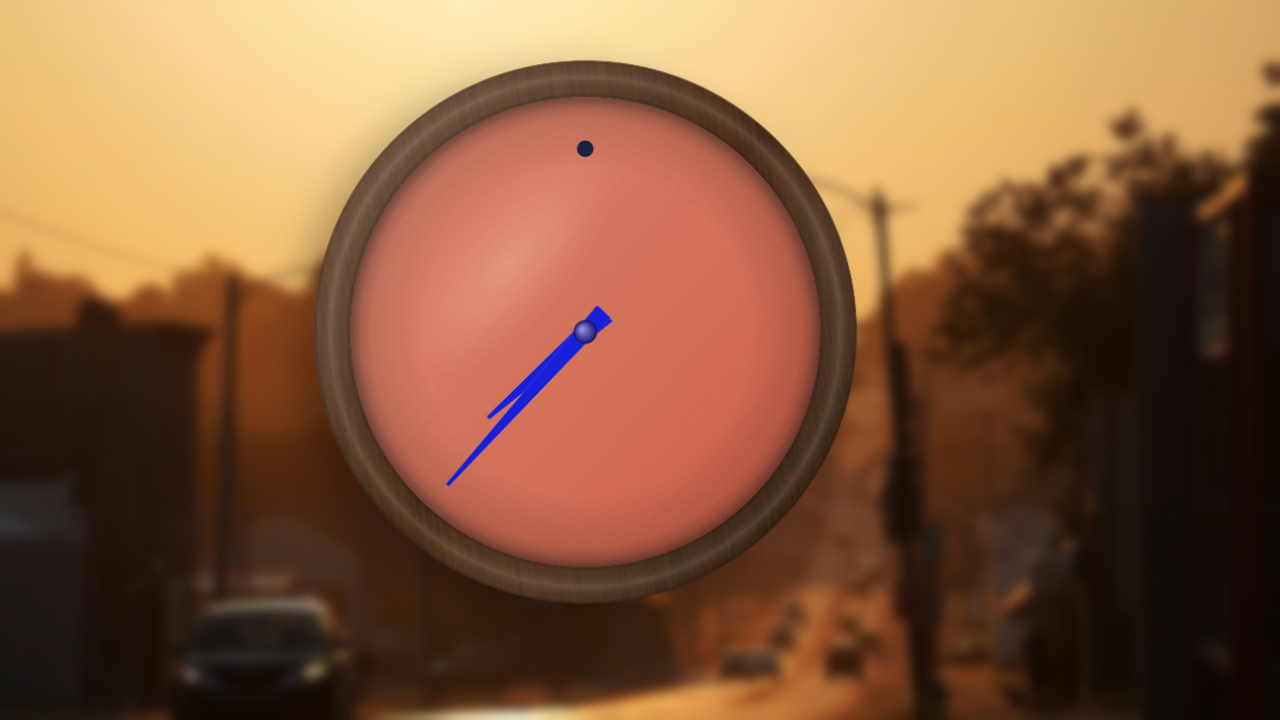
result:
7,37
